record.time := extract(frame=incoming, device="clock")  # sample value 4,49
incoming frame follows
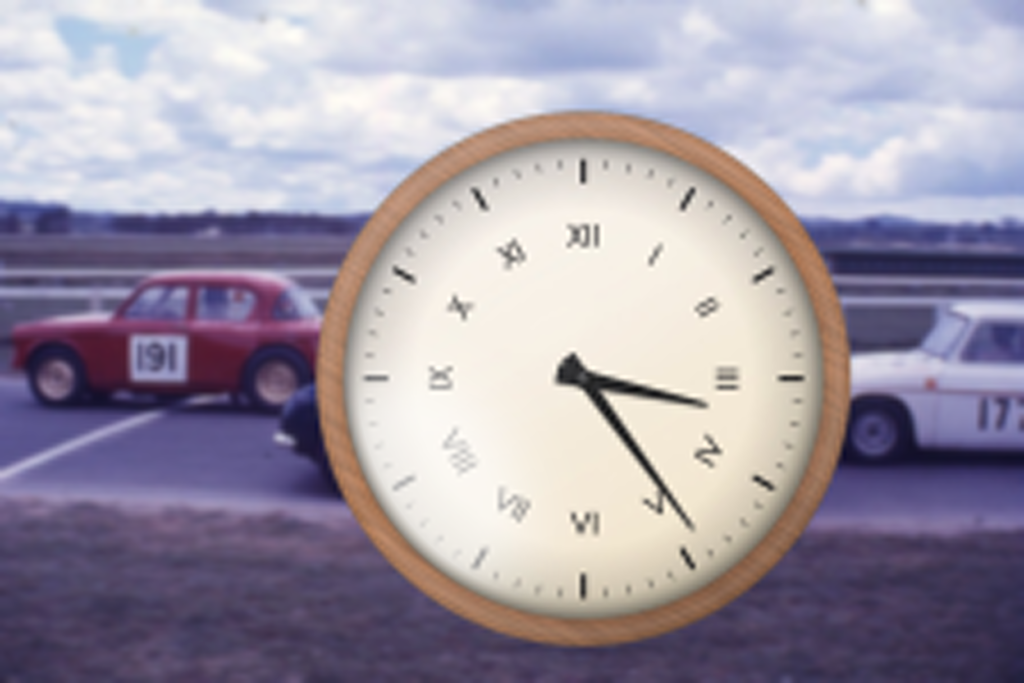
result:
3,24
